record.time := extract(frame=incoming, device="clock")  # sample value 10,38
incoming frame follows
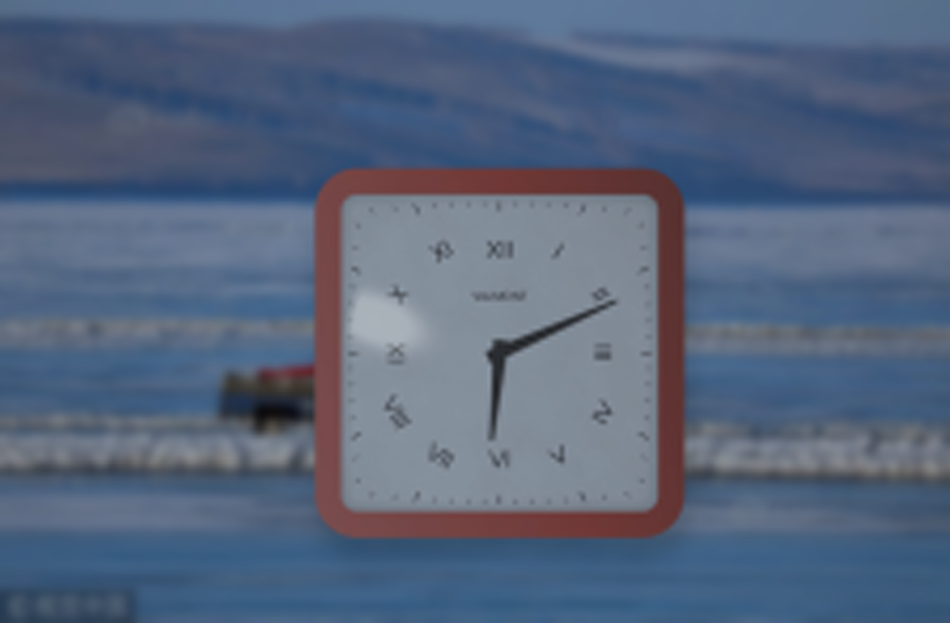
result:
6,11
